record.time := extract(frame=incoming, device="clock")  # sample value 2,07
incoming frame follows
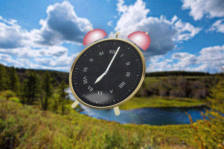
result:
7,02
